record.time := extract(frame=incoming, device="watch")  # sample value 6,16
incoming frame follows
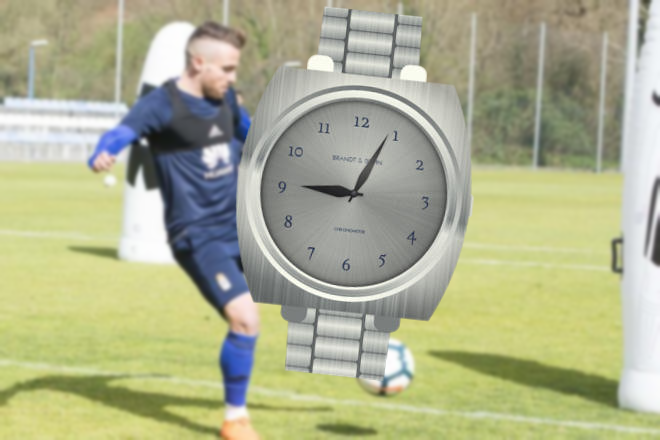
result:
9,04
